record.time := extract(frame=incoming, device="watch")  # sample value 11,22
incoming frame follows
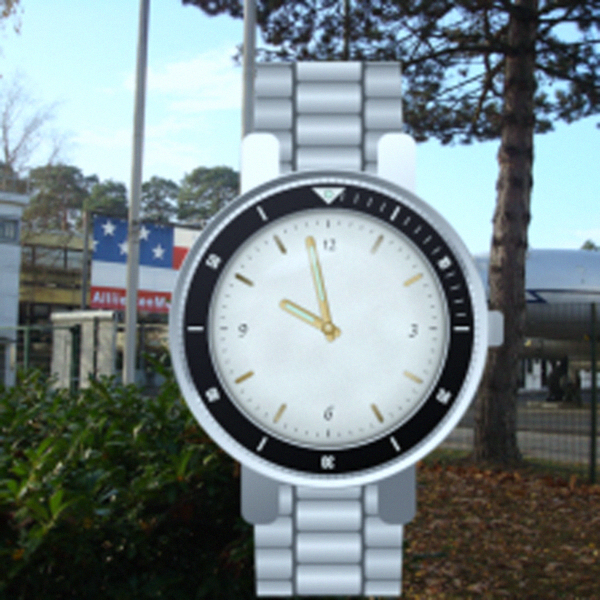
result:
9,58
